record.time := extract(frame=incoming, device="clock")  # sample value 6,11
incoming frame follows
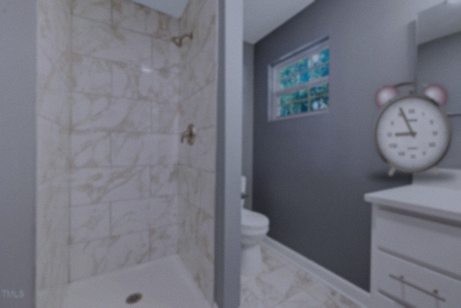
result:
8,56
